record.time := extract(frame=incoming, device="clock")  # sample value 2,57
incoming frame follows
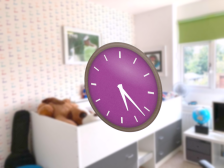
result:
5,22
